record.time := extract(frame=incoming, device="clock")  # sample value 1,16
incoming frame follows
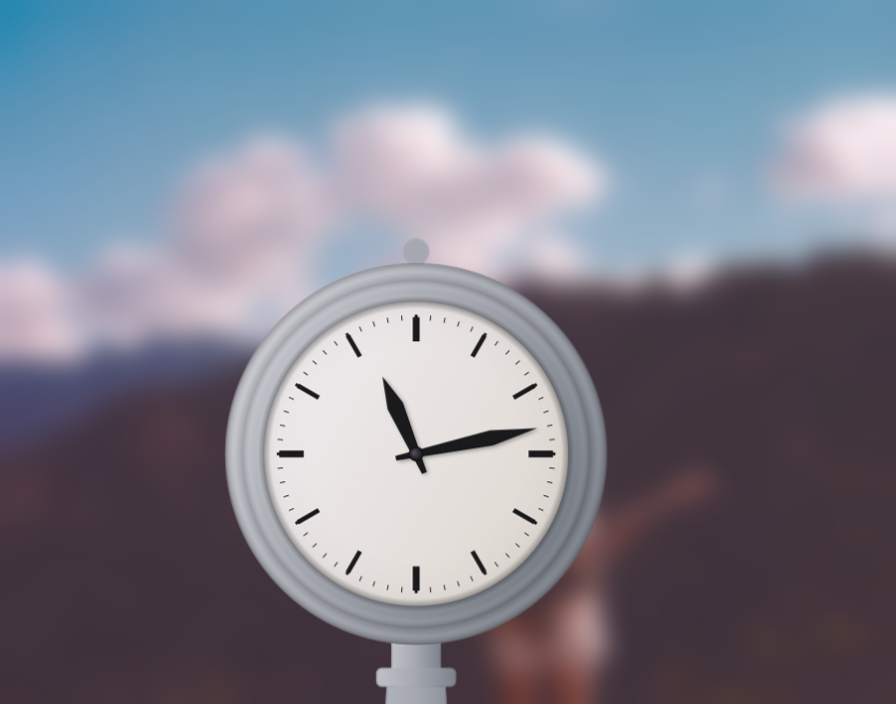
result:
11,13
